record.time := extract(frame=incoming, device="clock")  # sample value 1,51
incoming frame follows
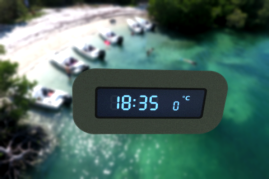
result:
18,35
